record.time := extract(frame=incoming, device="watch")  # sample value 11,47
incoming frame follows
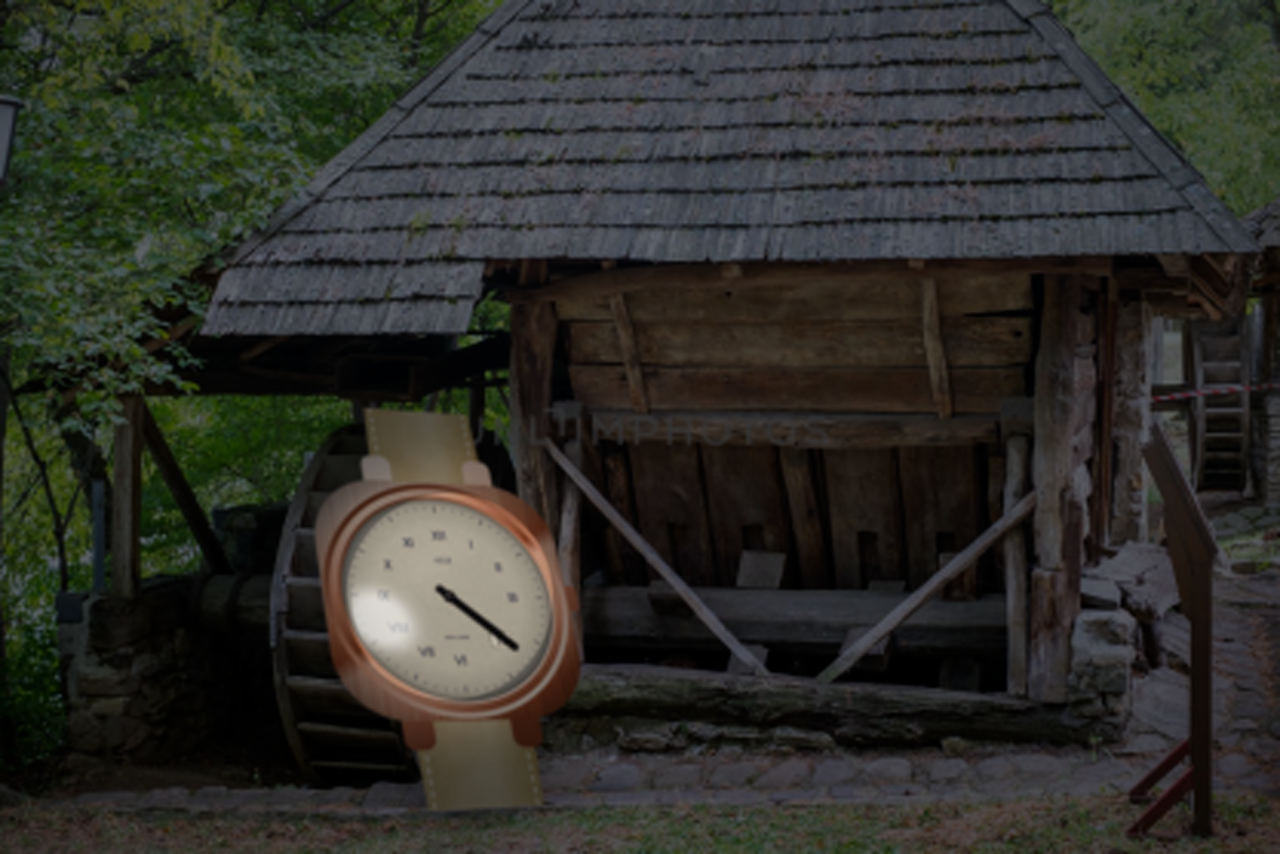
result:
4,22
